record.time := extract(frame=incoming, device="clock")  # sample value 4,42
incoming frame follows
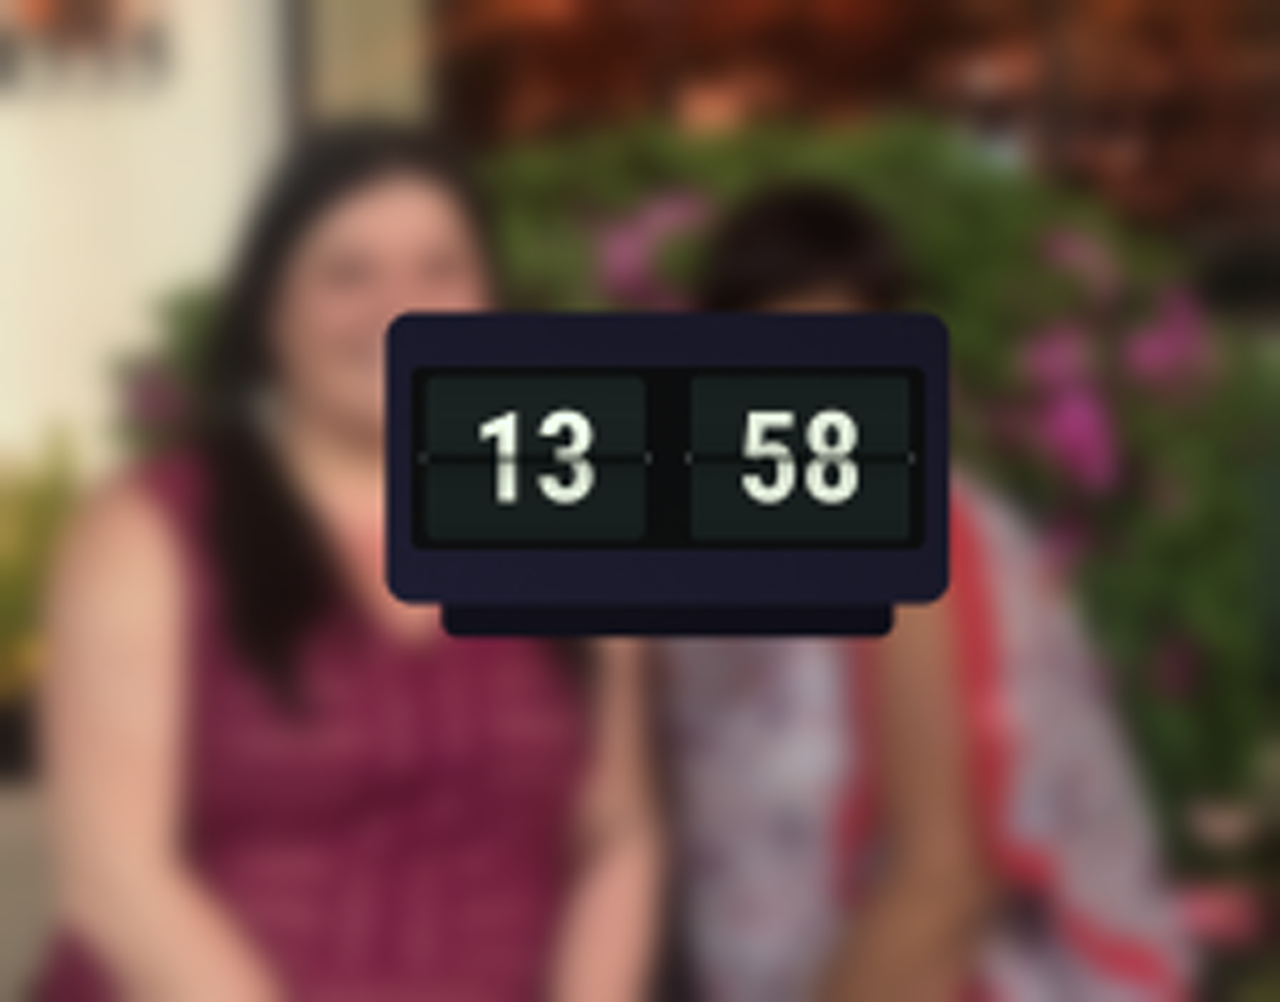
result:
13,58
